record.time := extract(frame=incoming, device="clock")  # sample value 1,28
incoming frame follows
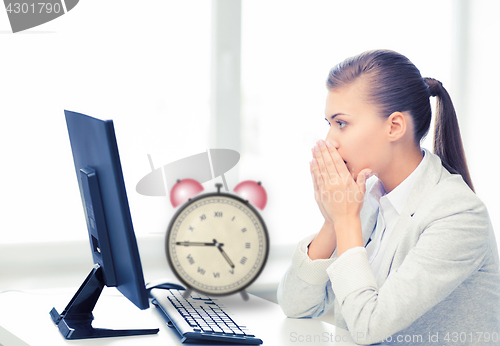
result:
4,45
